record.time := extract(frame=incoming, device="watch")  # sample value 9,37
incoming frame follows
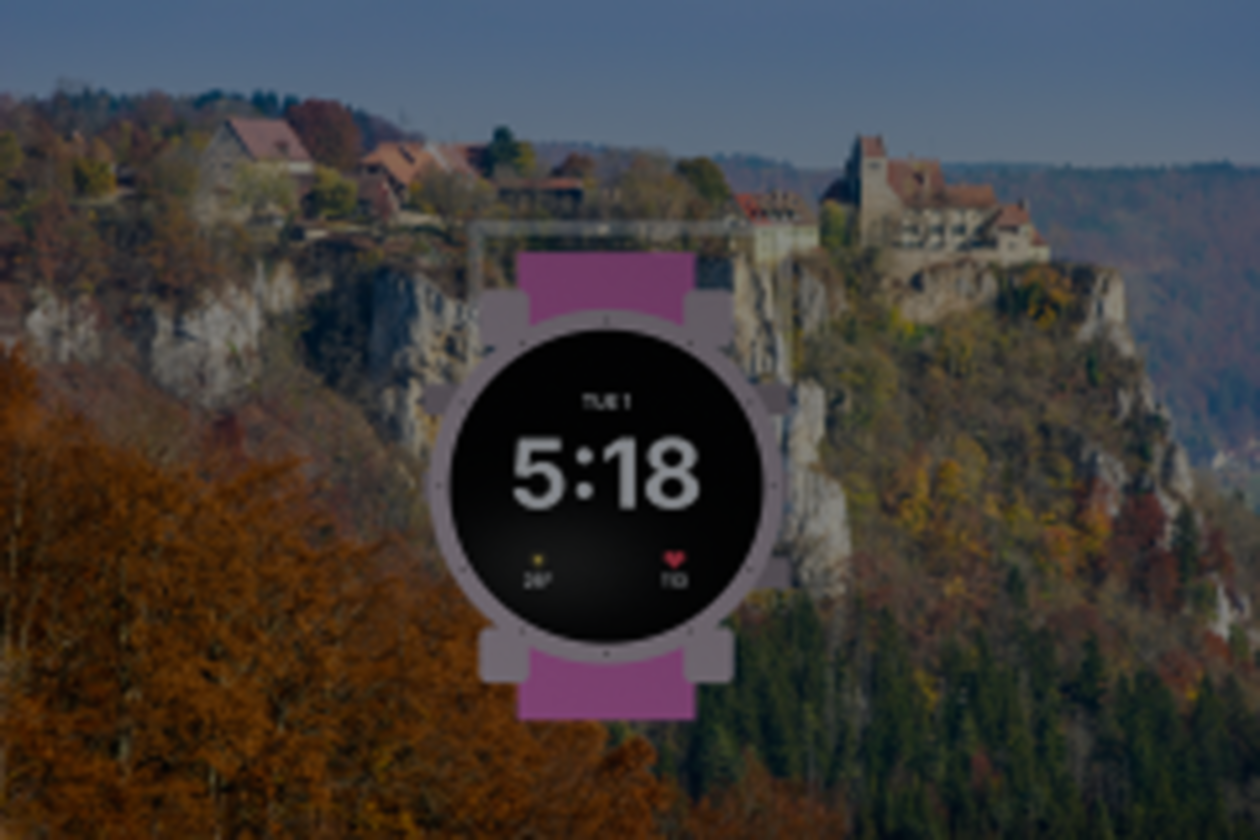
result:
5,18
